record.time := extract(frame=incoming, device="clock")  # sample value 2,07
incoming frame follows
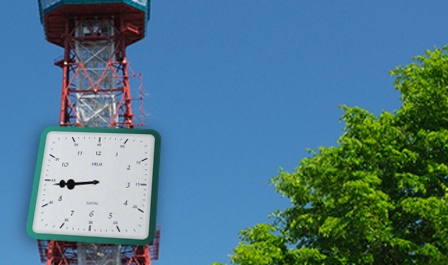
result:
8,44
